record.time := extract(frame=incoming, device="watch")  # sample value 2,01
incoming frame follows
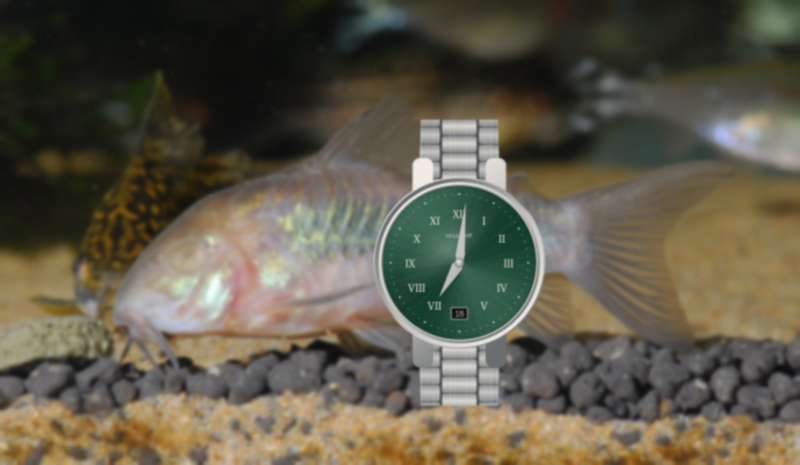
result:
7,01
